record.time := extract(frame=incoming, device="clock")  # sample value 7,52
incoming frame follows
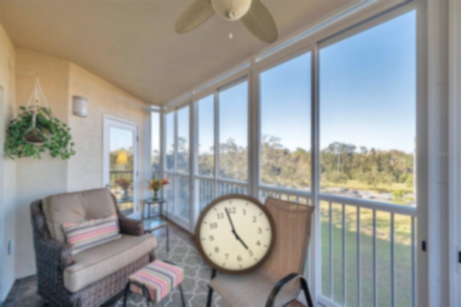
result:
4,58
